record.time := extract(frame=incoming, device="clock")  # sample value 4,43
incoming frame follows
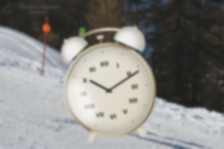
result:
10,11
